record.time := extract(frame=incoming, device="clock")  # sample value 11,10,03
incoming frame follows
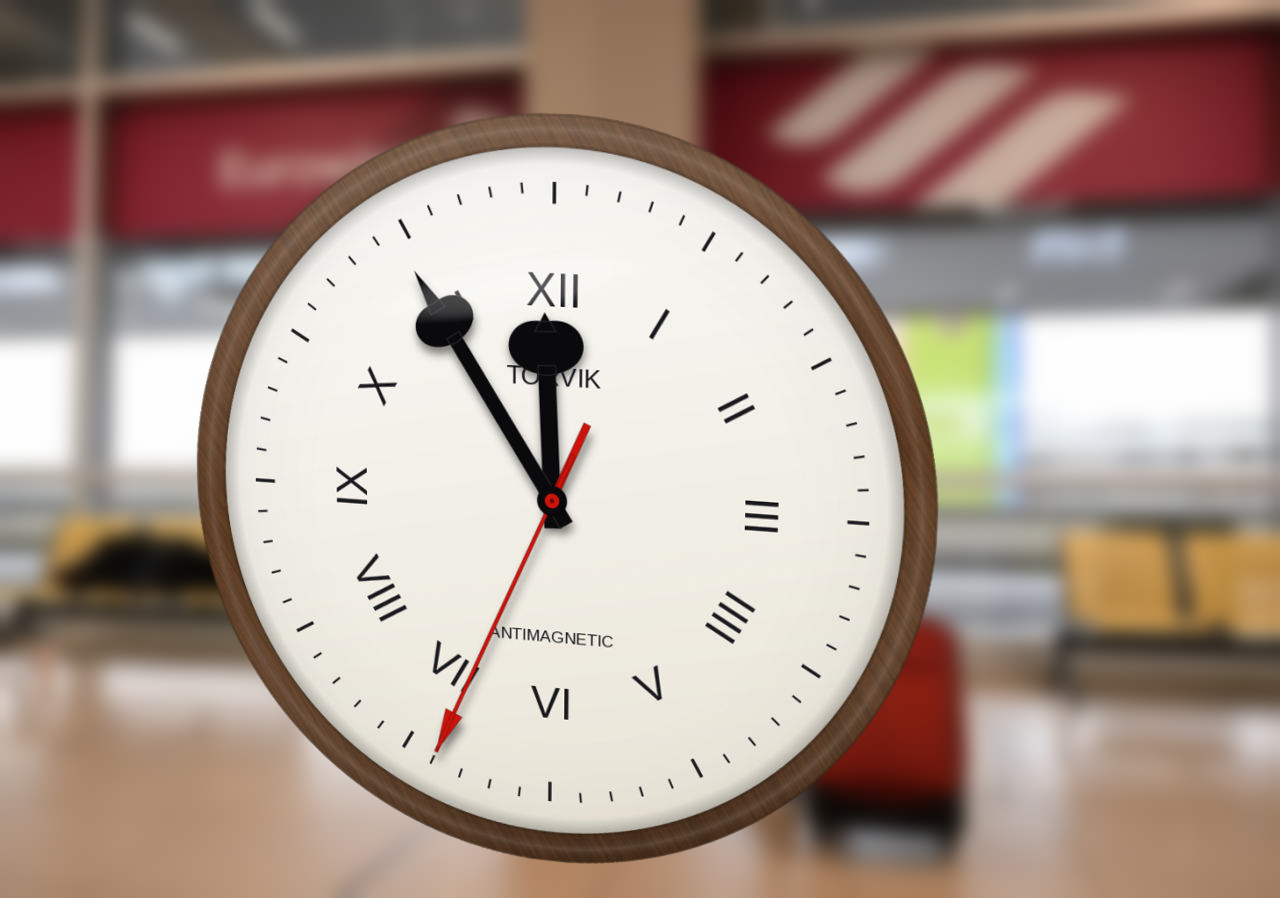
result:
11,54,34
